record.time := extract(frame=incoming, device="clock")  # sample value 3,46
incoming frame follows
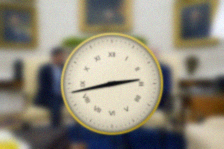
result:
2,43
